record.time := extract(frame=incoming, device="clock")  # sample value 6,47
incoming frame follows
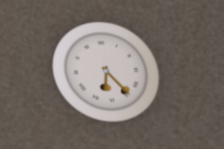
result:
6,24
